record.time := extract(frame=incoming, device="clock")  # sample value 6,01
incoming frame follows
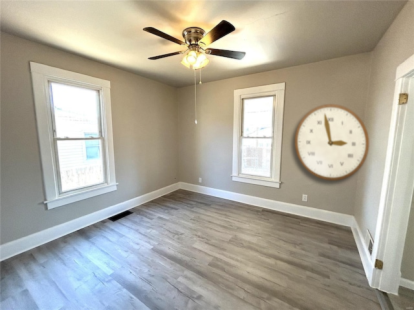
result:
2,58
